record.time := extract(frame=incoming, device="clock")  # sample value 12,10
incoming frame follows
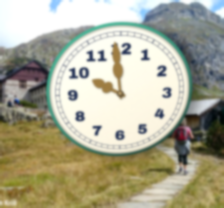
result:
9,59
